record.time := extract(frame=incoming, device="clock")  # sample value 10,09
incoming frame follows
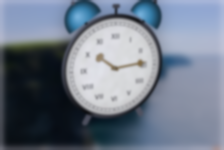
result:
10,14
